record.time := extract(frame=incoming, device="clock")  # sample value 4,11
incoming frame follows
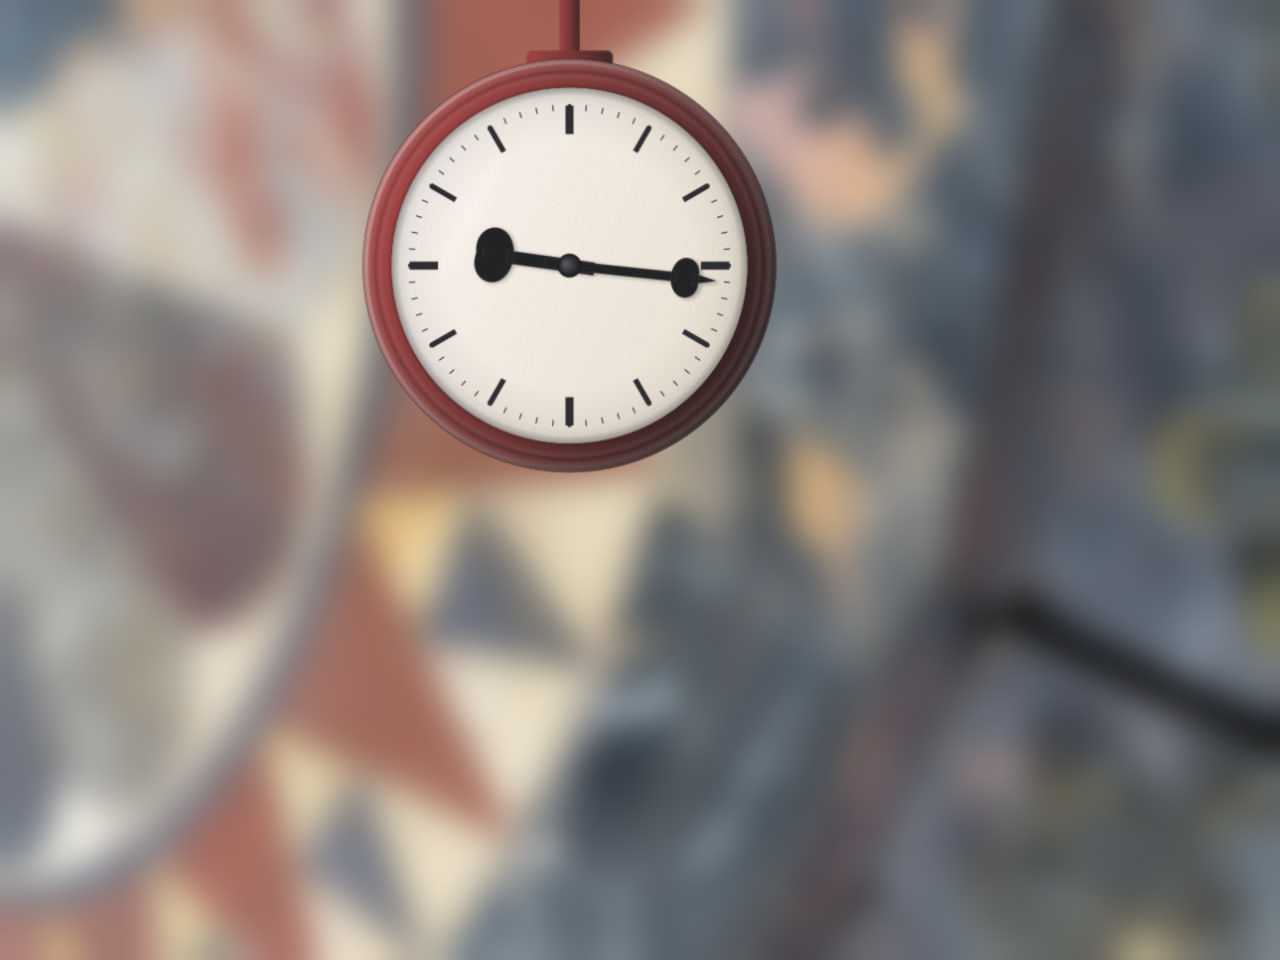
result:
9,16
